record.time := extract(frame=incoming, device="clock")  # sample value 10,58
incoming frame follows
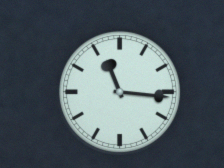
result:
11,16
